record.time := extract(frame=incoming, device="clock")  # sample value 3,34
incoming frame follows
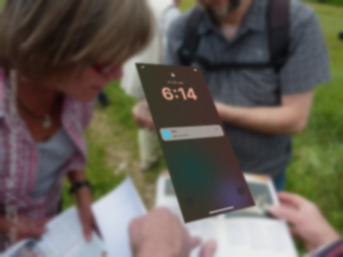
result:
6,14
